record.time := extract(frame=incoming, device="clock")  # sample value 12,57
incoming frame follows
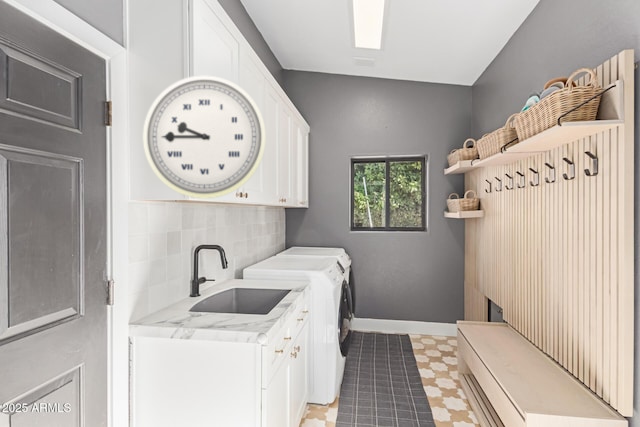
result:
9,45
